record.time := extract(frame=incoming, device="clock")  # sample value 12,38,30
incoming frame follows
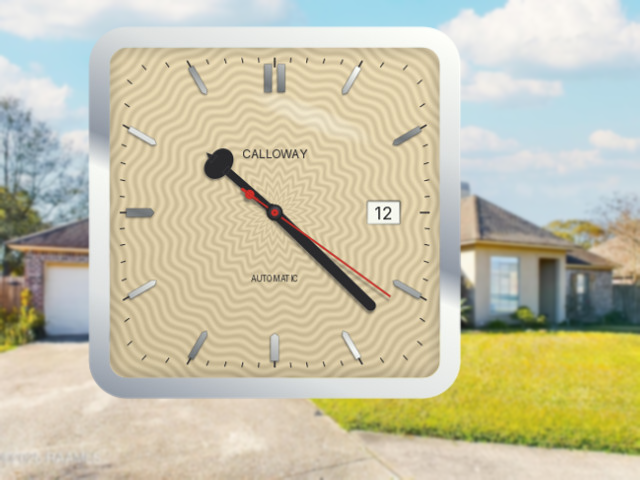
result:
10,22,21
